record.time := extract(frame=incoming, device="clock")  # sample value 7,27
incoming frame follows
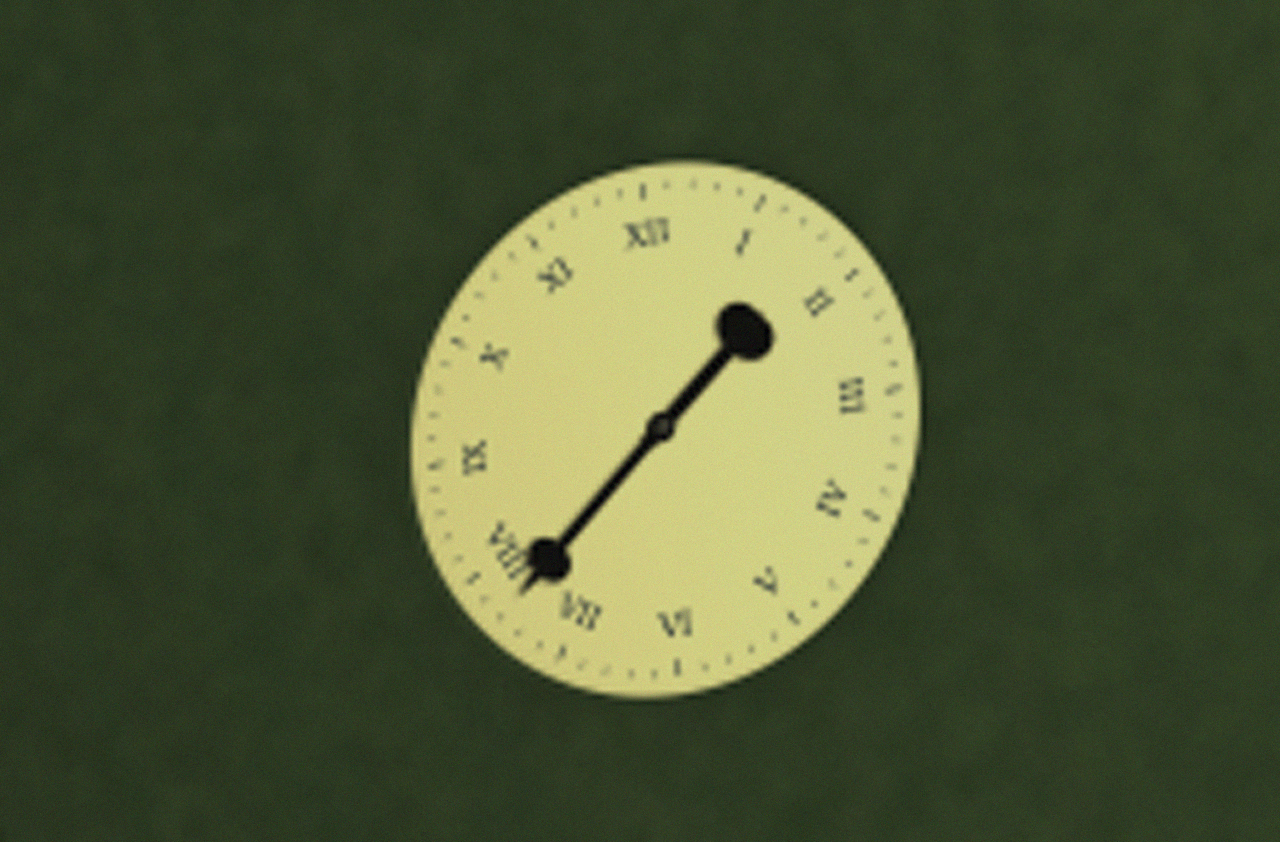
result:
1,38
